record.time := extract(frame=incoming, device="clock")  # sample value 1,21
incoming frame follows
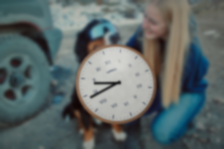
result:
9,44
